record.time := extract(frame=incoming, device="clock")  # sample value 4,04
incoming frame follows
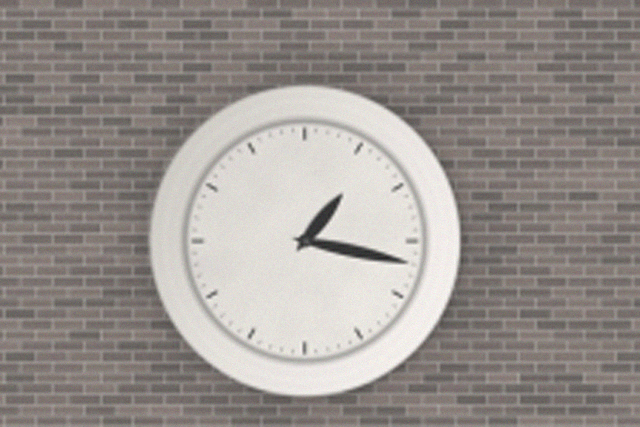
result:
1,17
